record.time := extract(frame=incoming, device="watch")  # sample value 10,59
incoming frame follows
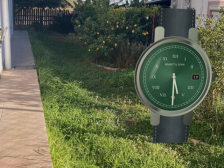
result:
5,30
